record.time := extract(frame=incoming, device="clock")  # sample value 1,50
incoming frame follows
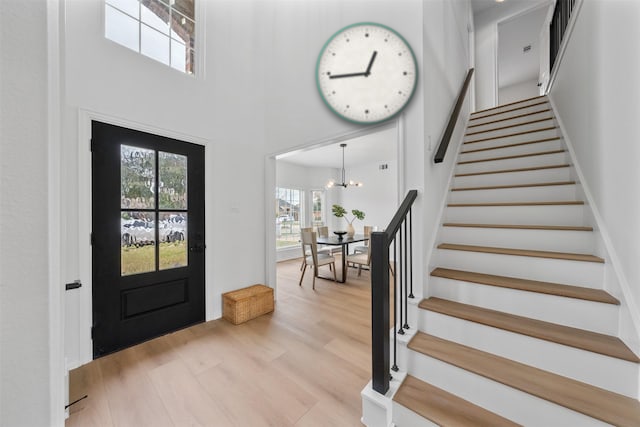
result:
12,44
